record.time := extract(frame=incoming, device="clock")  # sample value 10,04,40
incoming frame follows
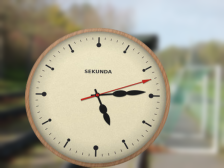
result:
5,14,12
